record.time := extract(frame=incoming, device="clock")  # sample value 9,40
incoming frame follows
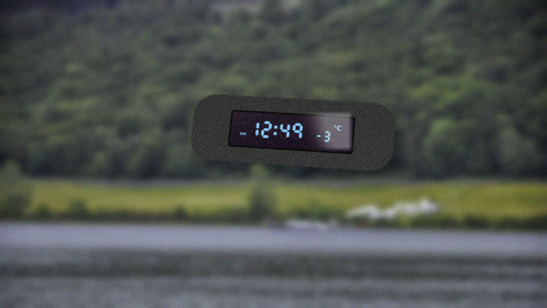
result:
12,49
